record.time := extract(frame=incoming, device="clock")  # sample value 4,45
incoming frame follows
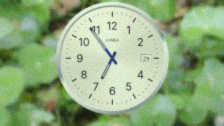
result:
6,54
